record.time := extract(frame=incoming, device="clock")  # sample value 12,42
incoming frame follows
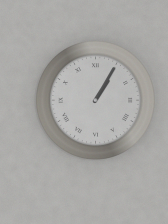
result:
1,05
